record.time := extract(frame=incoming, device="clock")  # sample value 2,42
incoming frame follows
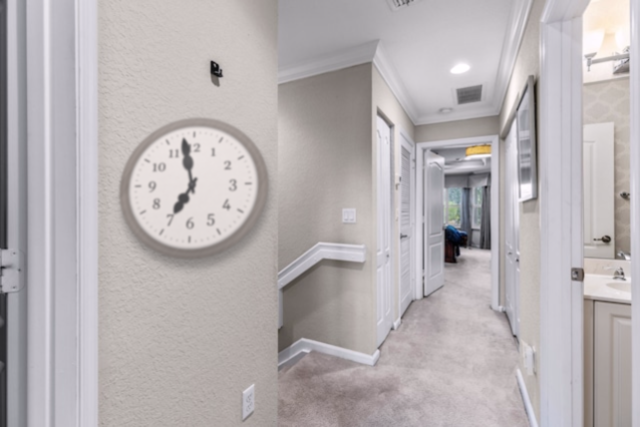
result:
6,58
